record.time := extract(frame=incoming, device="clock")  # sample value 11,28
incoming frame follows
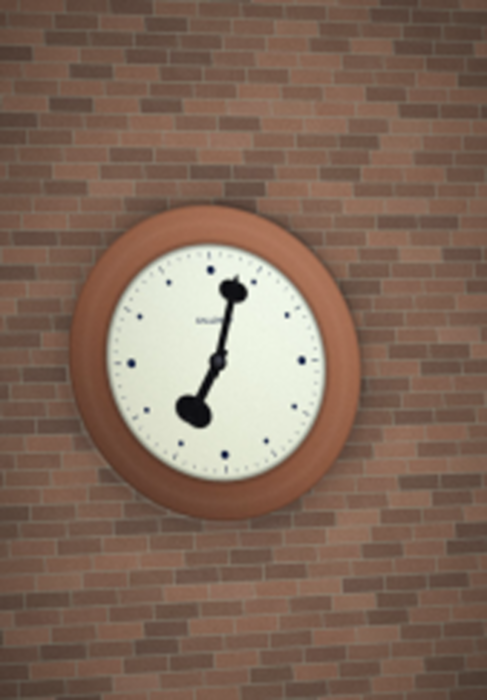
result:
7,03
